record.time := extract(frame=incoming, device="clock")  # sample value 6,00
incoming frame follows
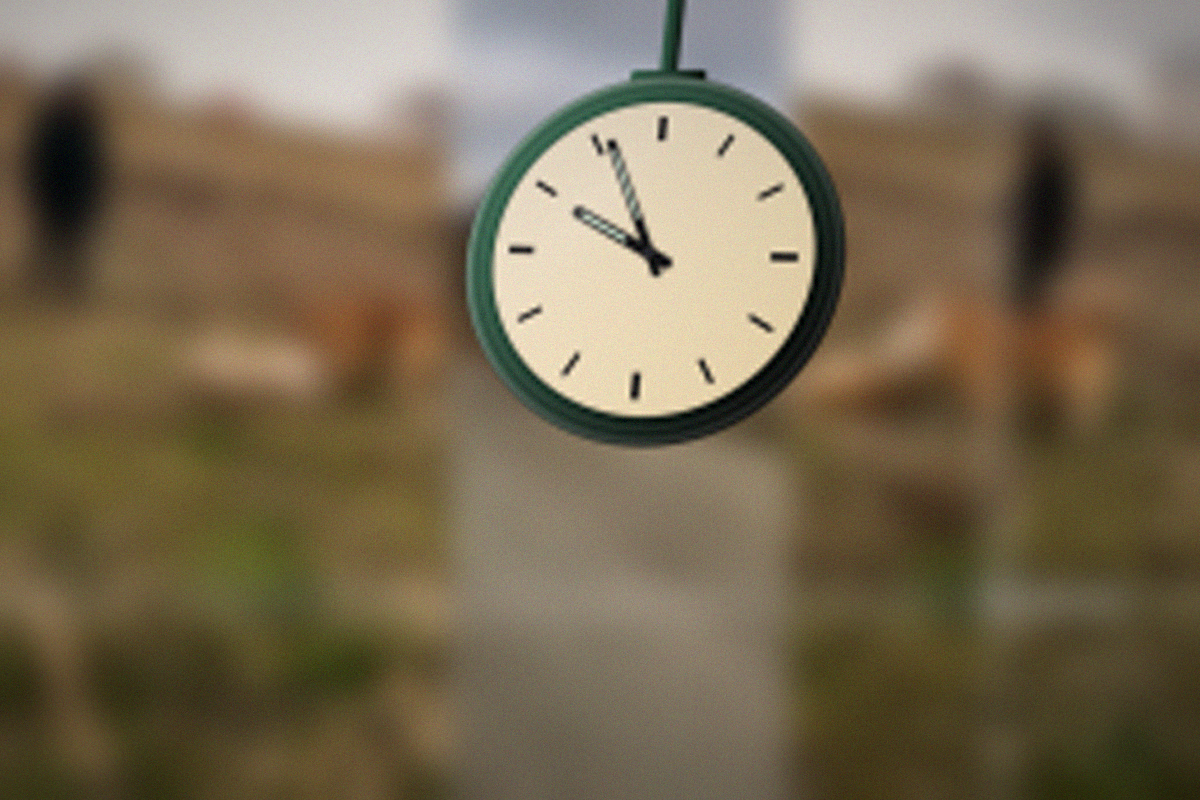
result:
9,56
